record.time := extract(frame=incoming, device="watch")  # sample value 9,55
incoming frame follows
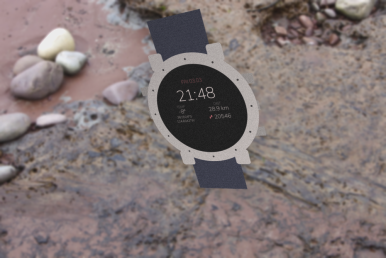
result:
21,48
